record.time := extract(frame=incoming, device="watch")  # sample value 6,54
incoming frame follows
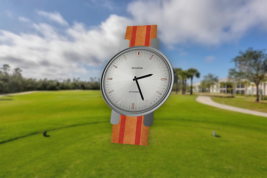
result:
2,26
